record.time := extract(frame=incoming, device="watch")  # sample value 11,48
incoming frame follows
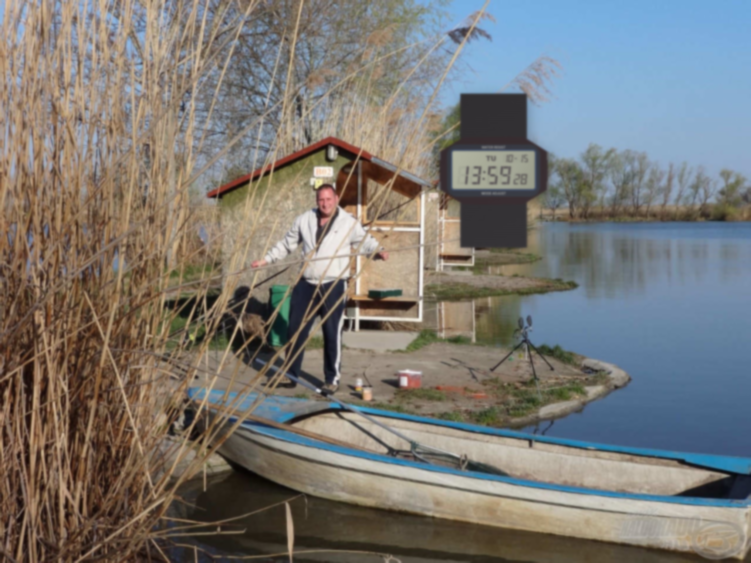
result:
13,59
